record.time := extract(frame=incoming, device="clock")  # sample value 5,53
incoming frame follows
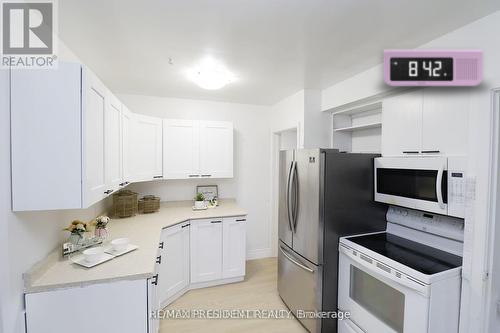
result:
8,42
